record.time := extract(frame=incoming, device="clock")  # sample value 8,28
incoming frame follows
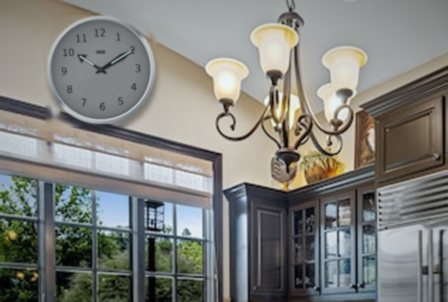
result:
10,10
